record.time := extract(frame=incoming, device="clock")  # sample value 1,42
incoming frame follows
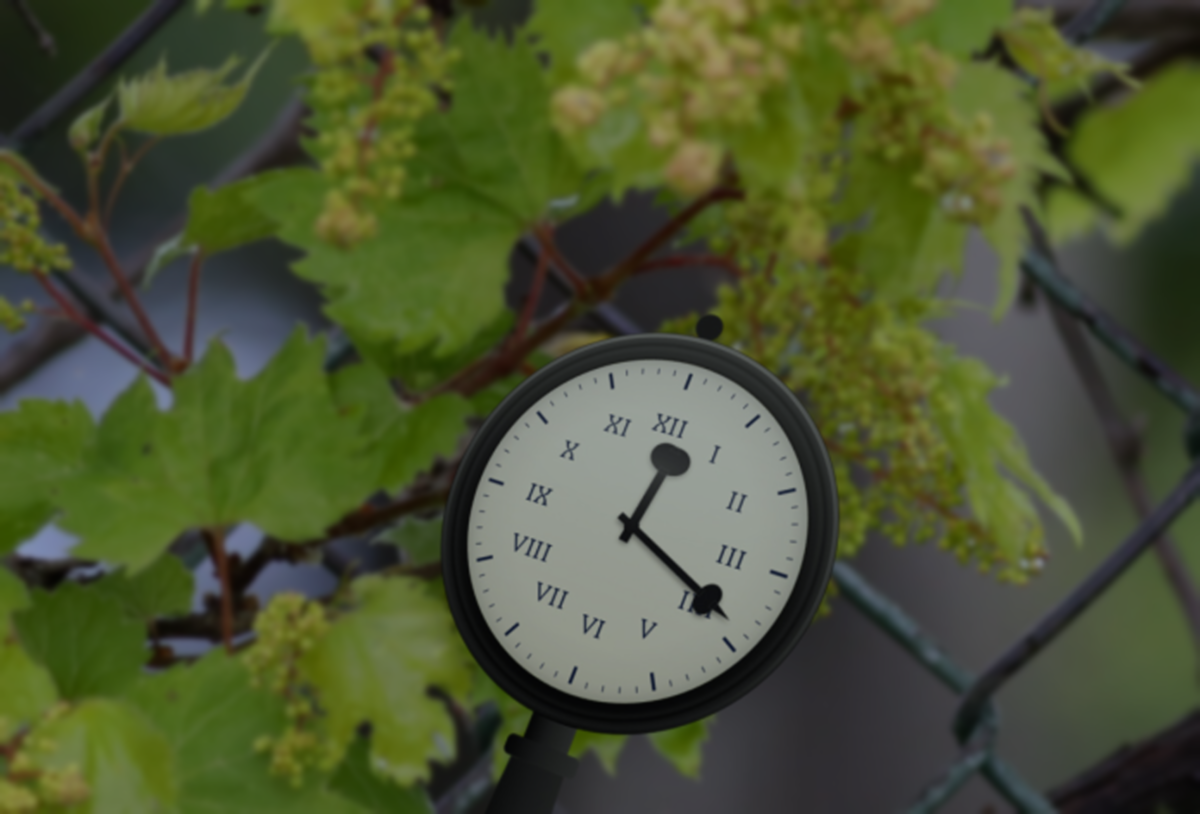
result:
12,19
